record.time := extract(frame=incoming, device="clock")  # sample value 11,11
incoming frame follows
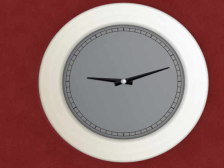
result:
9,12
